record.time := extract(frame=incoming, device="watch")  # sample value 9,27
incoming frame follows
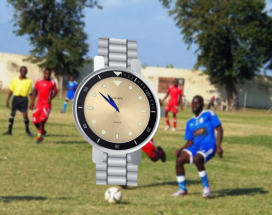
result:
10,52
